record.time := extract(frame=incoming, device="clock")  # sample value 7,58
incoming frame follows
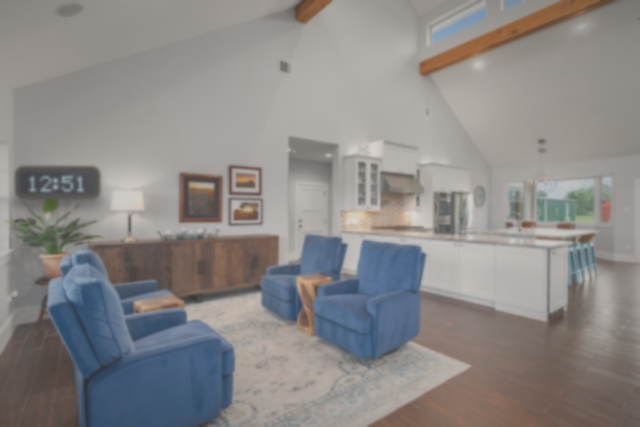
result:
12,51
